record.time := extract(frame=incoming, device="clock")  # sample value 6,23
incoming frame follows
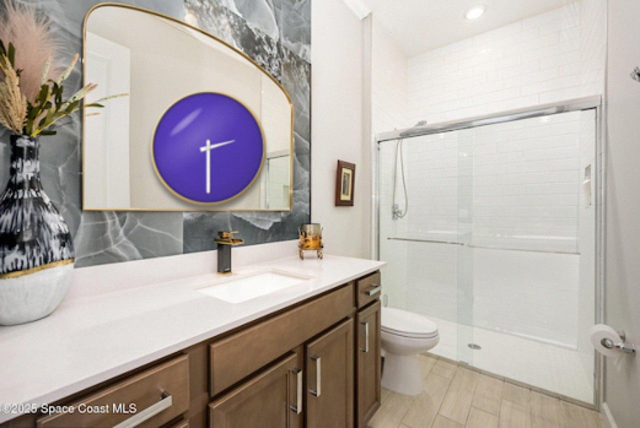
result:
2,30
